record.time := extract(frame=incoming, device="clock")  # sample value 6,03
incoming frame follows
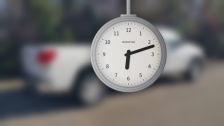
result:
6,12
